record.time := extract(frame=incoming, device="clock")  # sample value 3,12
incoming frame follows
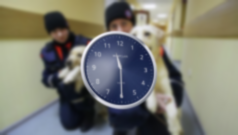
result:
11,30
